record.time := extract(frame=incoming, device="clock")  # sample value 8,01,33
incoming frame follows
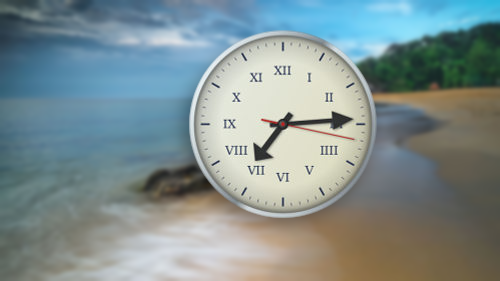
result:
7,14,17
